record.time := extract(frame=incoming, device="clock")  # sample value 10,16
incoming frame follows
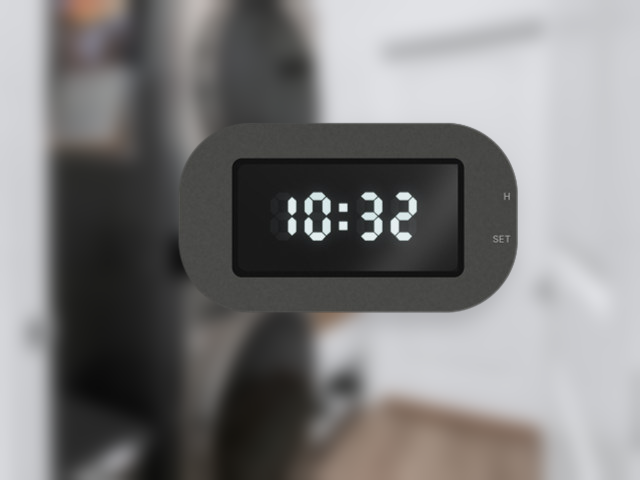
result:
10,32
